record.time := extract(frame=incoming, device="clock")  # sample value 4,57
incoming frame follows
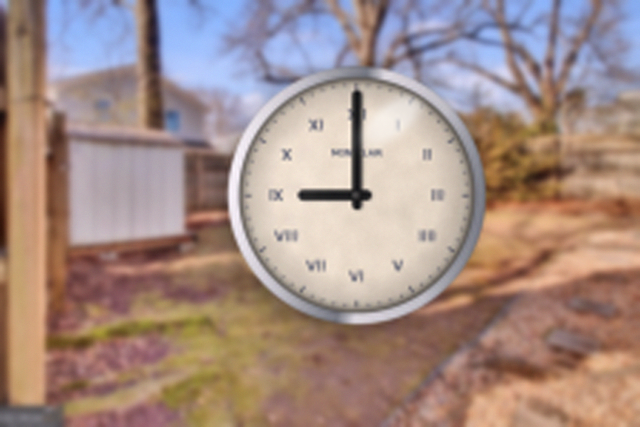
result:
9,00
